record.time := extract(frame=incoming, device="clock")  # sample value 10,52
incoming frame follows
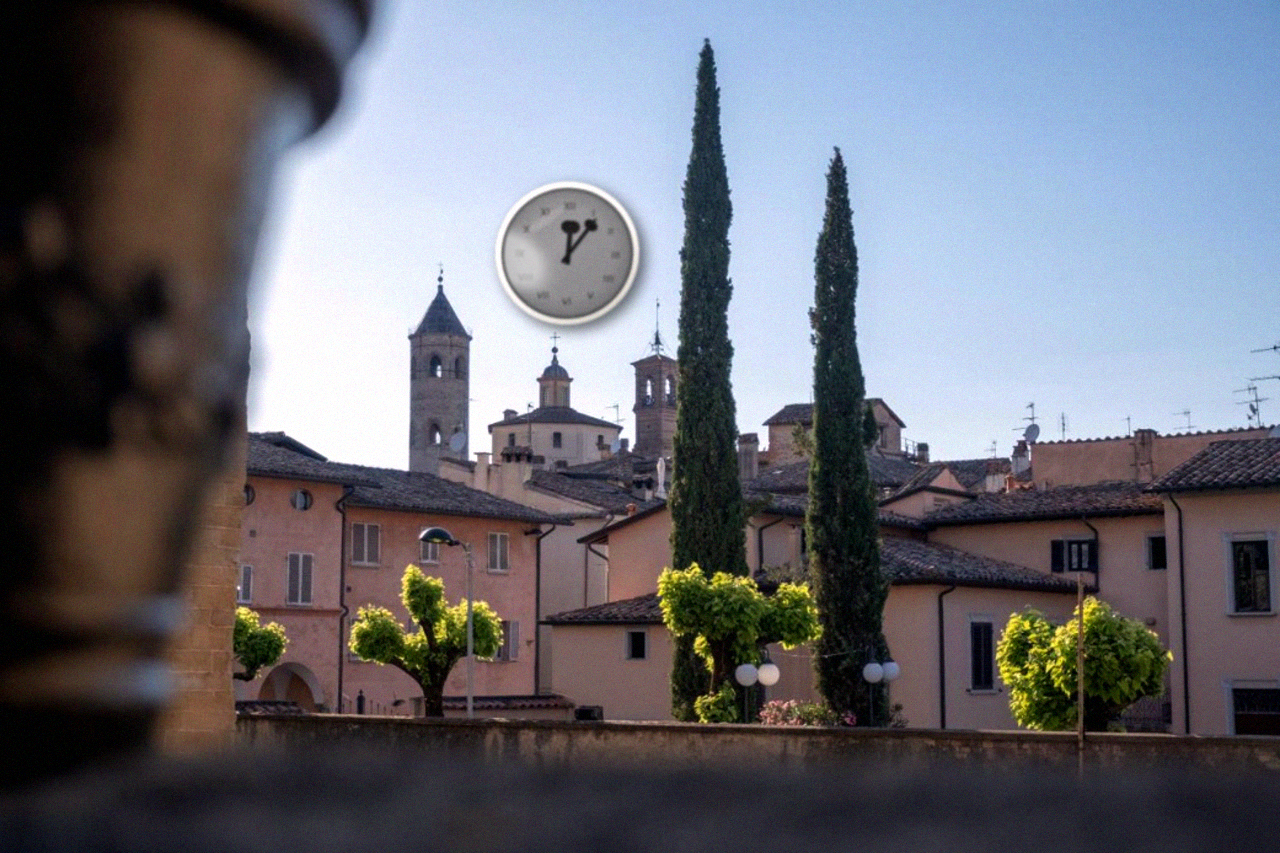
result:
12,06
